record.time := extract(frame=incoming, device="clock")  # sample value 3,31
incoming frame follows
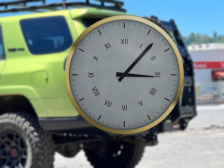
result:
3,07
